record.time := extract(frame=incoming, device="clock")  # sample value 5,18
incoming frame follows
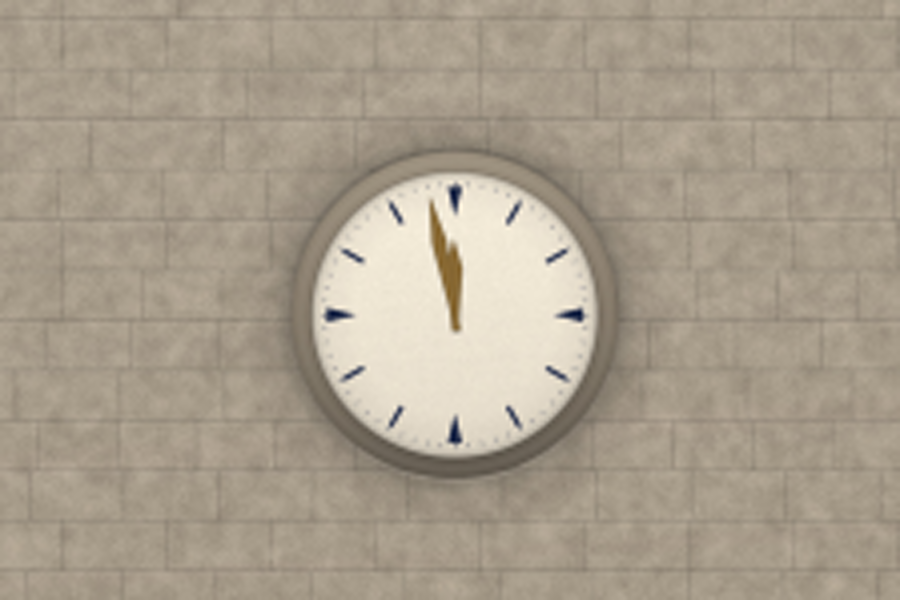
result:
11,58
